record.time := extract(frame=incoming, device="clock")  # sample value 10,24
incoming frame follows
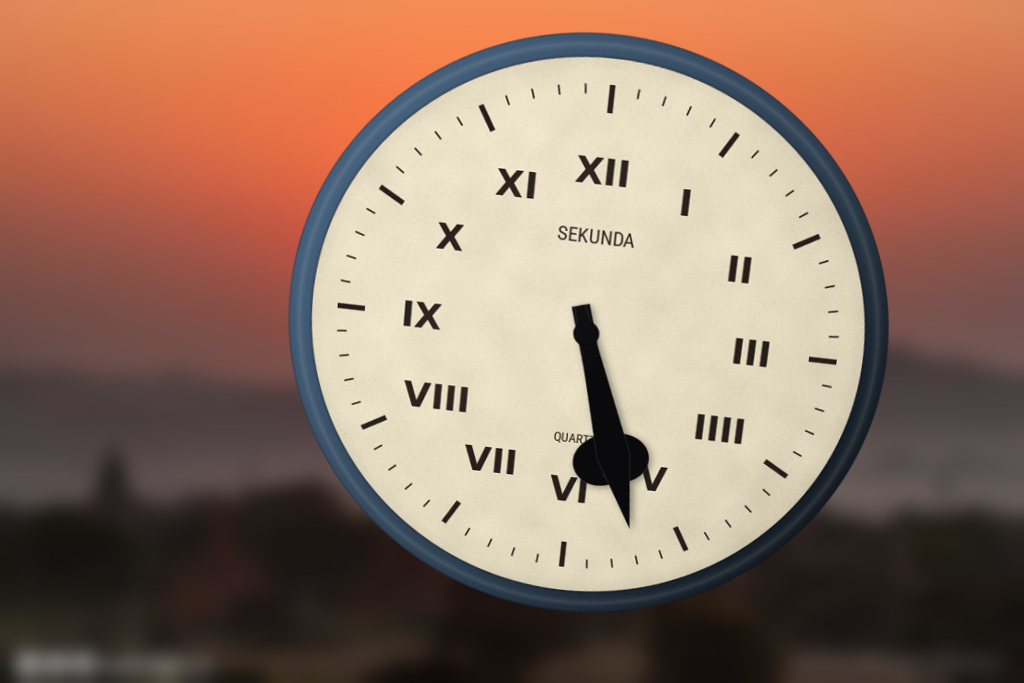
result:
5,27
